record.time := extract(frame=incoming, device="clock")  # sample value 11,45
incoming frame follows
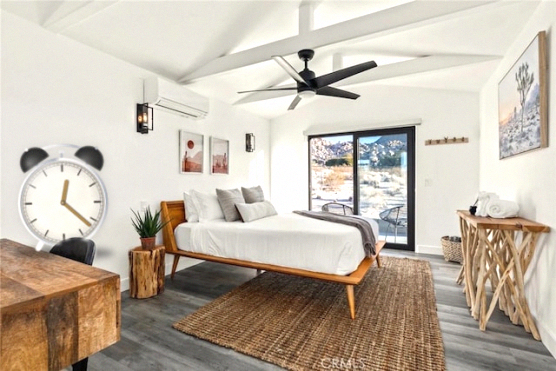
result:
12,22
